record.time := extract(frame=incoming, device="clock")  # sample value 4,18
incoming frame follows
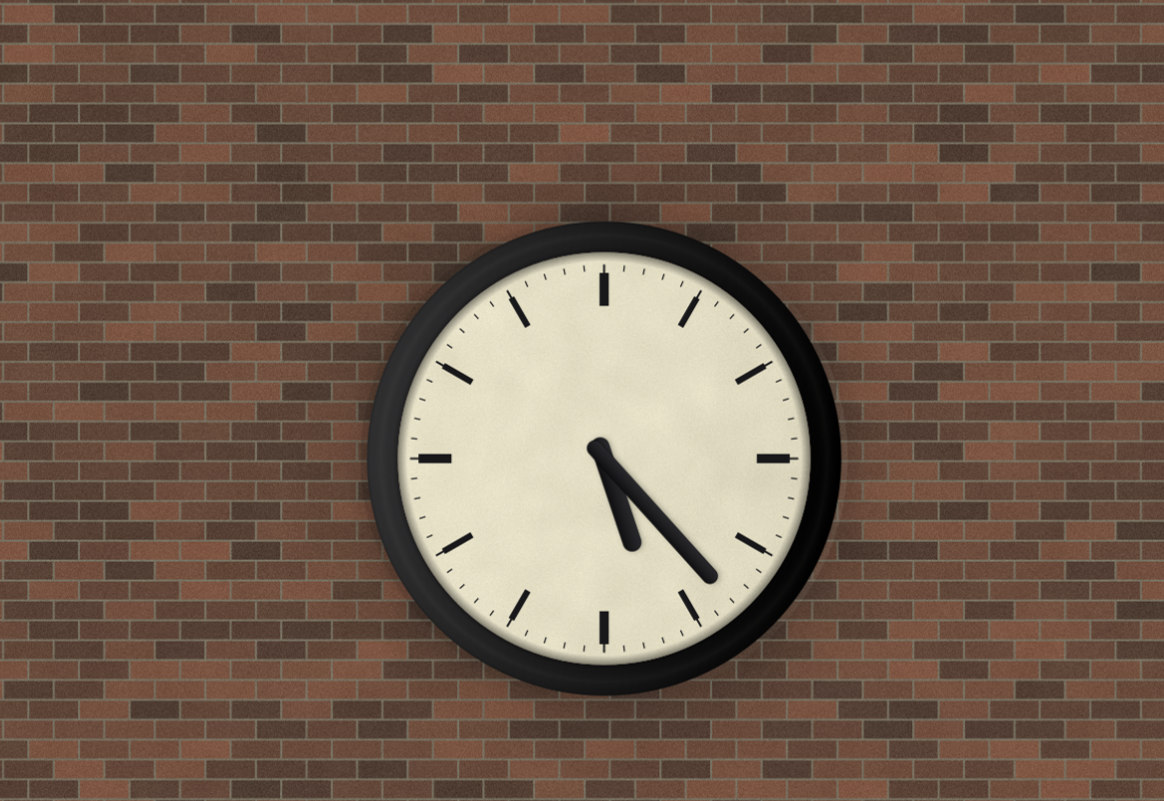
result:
5,23
